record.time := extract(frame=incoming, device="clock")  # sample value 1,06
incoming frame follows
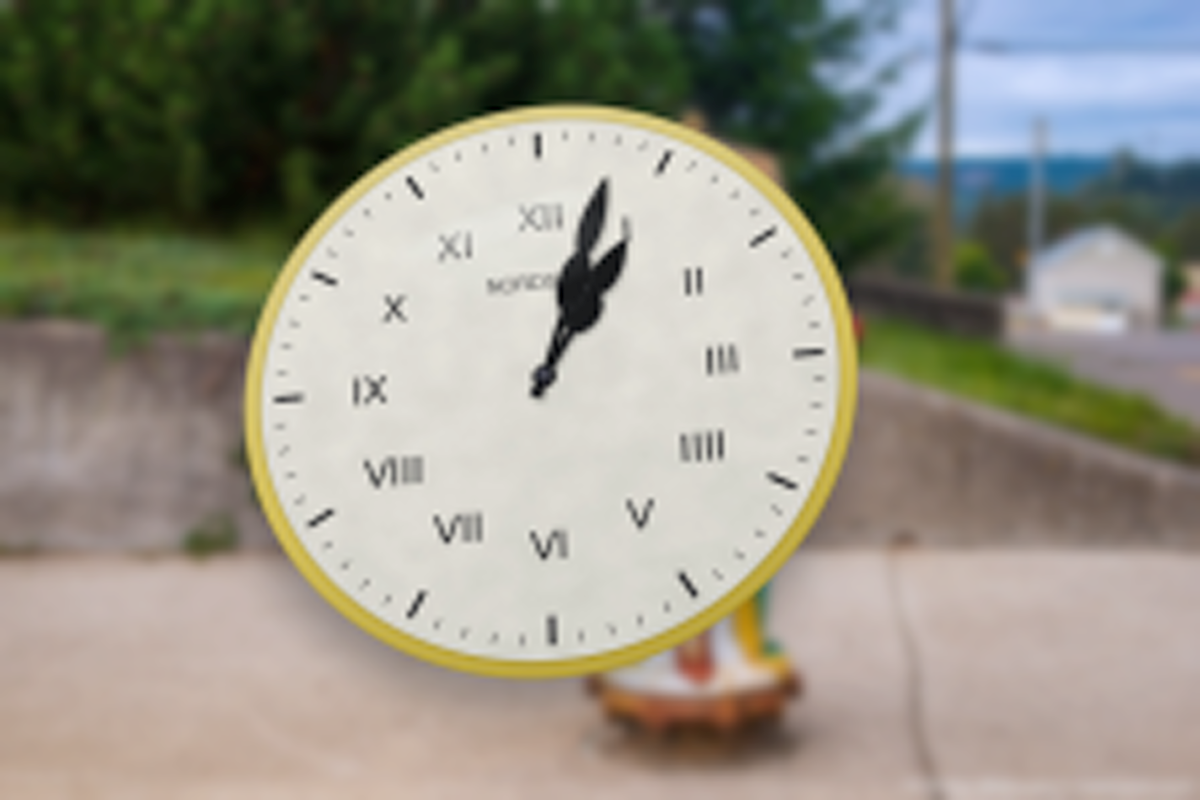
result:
1,03
